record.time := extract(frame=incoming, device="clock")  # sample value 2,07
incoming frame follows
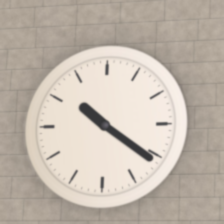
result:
10,21
